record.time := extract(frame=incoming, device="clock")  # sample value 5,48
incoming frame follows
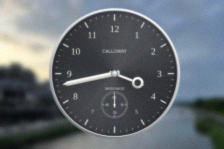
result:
3,43
